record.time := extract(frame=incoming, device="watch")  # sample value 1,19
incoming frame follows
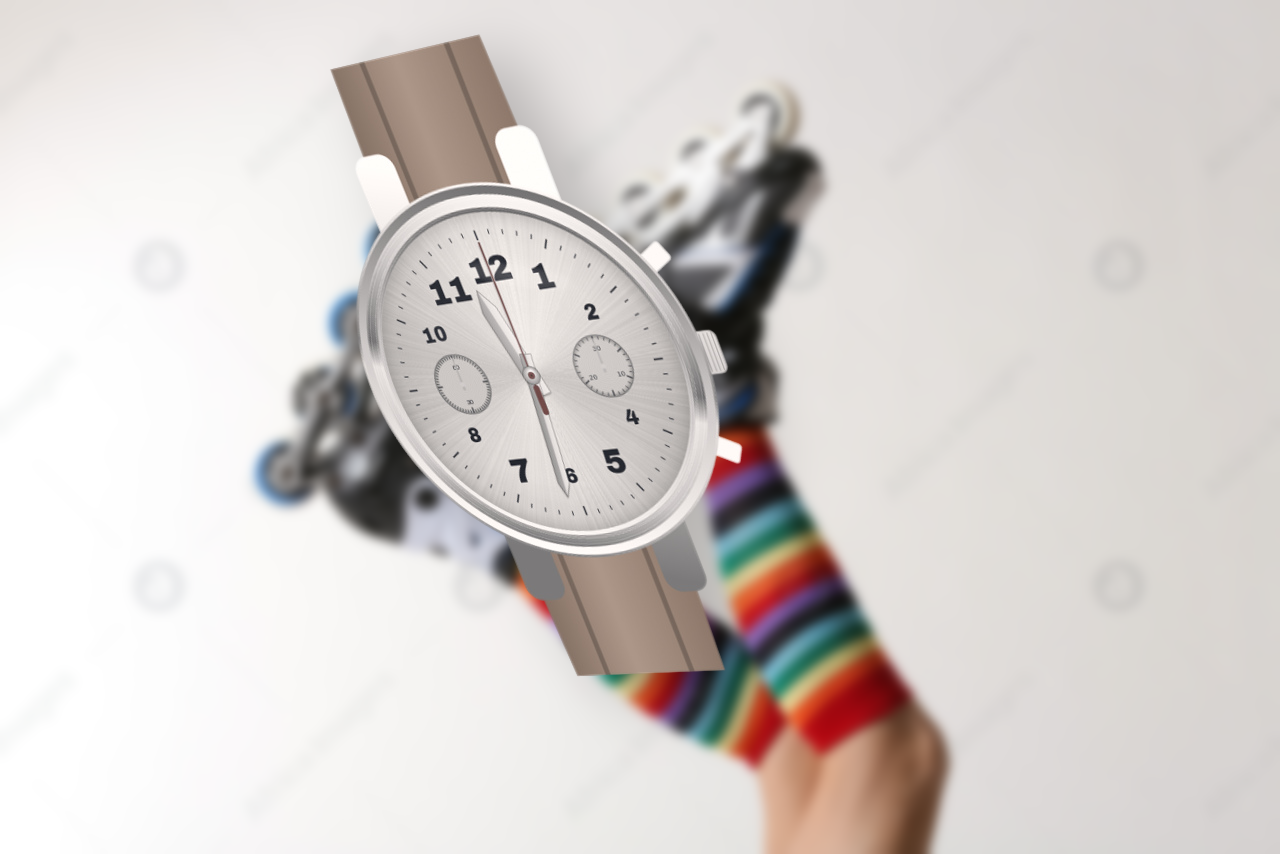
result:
11,31
